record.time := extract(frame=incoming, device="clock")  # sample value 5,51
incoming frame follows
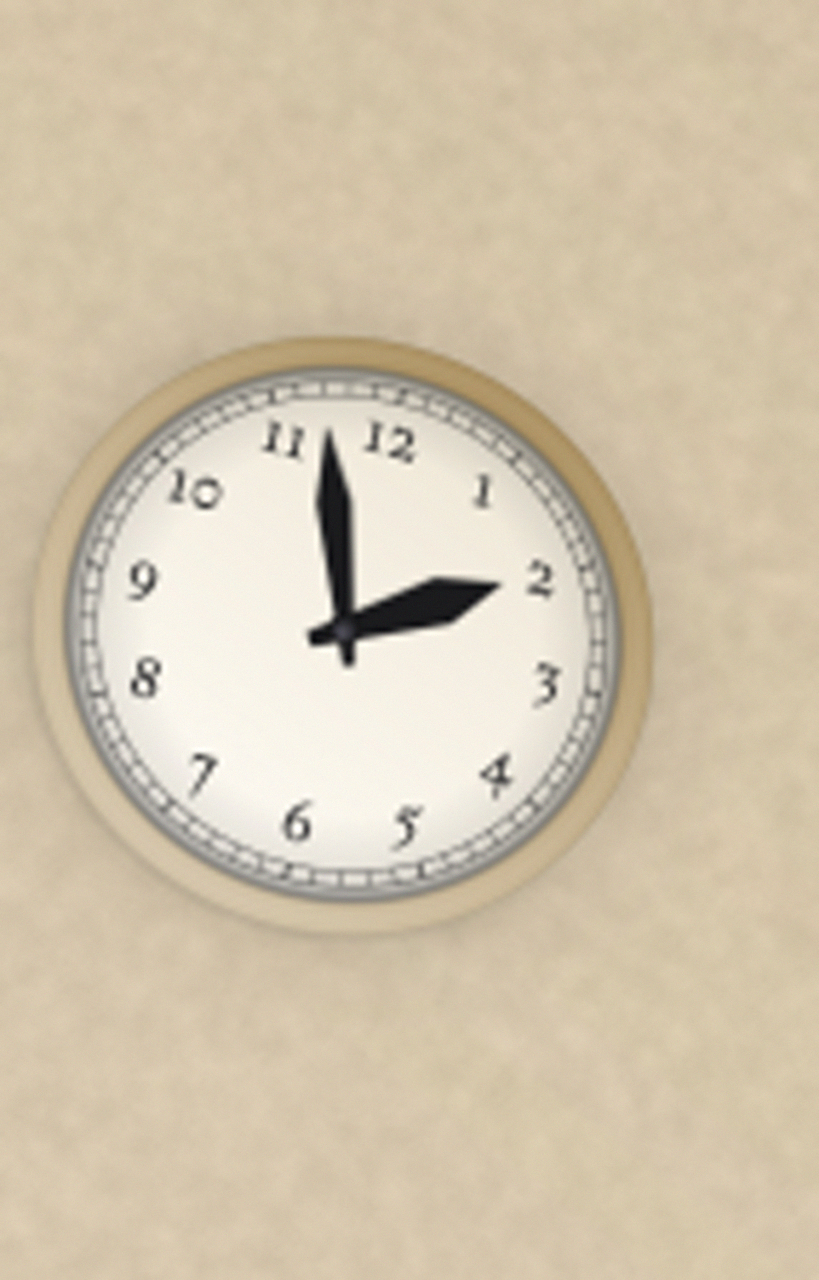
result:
1,57
